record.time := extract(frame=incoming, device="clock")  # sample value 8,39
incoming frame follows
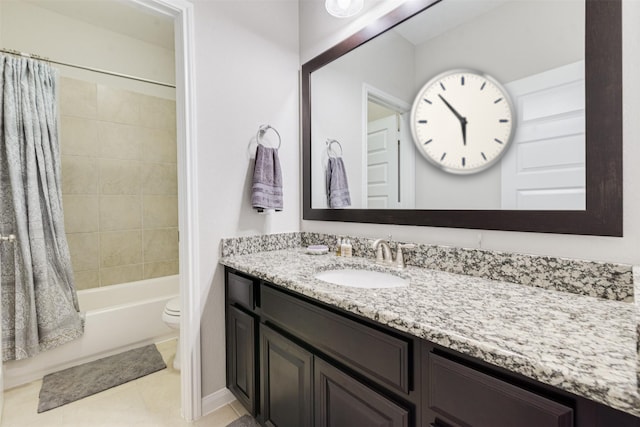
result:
5,53
